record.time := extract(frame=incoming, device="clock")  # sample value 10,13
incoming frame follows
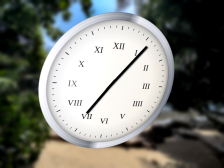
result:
7,06
